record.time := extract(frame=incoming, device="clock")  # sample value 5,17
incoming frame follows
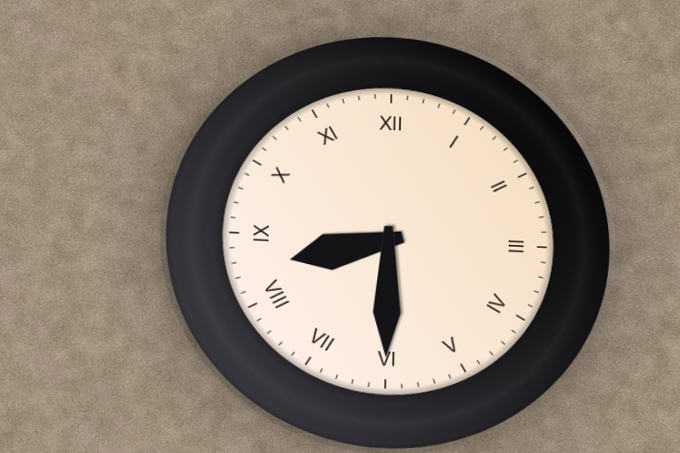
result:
8,30
